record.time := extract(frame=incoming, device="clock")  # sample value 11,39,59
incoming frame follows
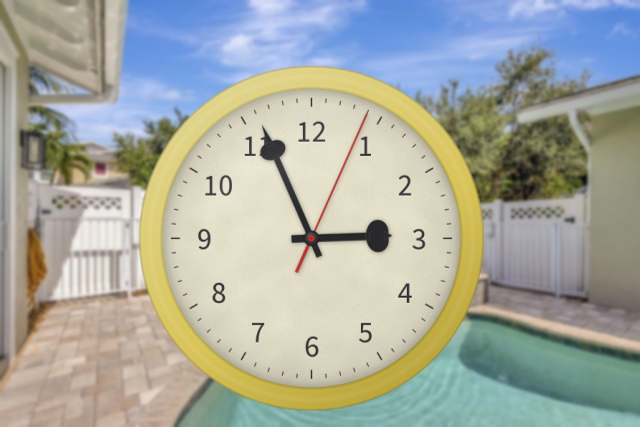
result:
2,56,04
